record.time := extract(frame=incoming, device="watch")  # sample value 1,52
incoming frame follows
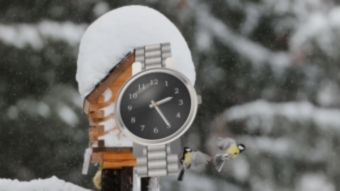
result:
2,25
